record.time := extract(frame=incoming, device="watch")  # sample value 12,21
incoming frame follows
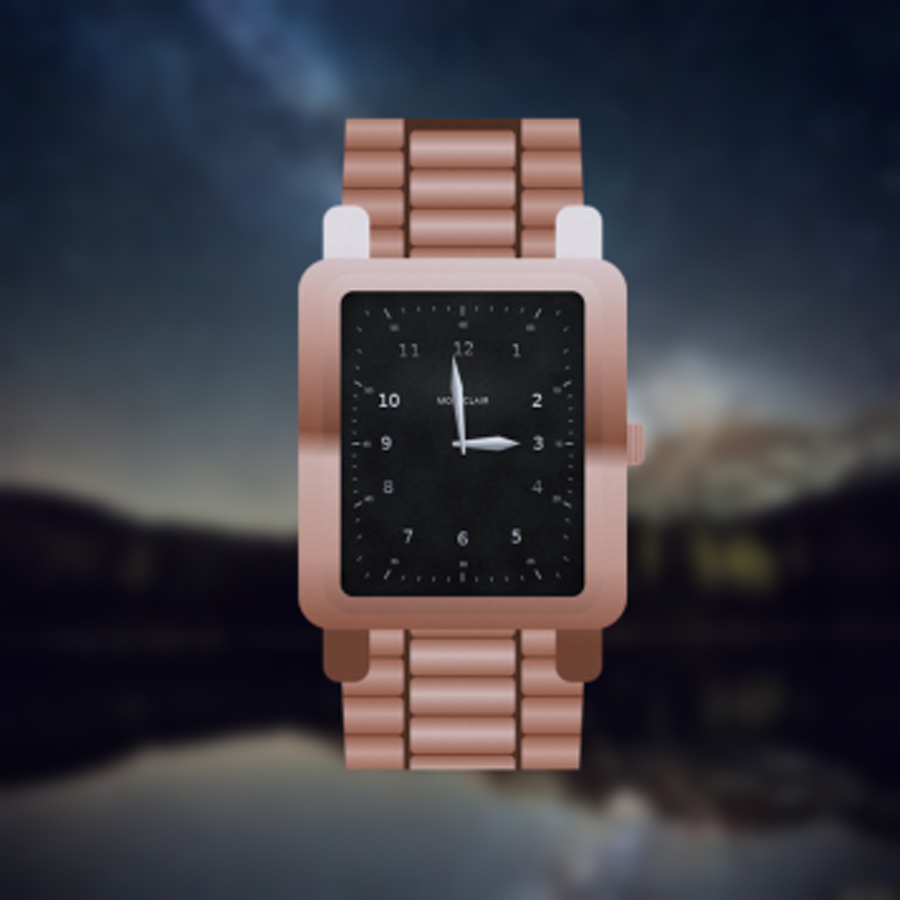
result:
2,59
